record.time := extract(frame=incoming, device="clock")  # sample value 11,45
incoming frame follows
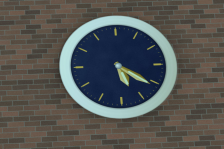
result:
5,21
